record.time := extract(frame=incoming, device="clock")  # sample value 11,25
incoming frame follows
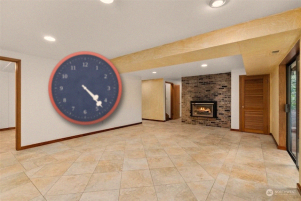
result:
4,23
